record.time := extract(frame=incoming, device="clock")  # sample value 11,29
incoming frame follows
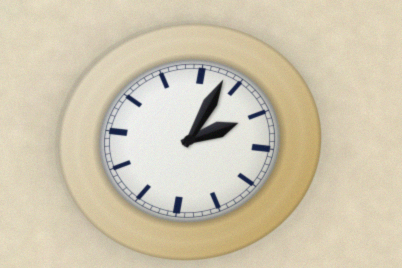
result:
2,03
